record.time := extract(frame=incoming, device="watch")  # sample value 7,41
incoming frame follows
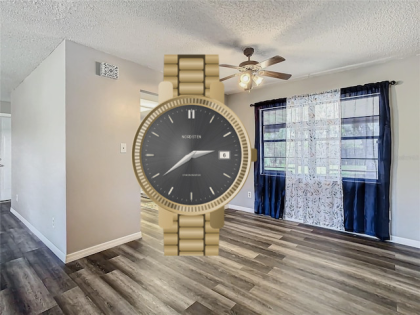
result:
2,39
